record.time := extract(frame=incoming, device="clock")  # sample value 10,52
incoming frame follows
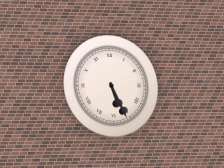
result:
5,26
